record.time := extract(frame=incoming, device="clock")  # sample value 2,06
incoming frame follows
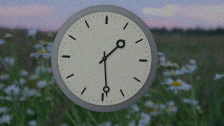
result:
1,29
